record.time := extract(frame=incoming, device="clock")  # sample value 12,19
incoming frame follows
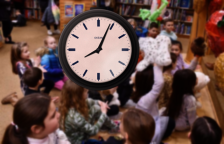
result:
8,04
